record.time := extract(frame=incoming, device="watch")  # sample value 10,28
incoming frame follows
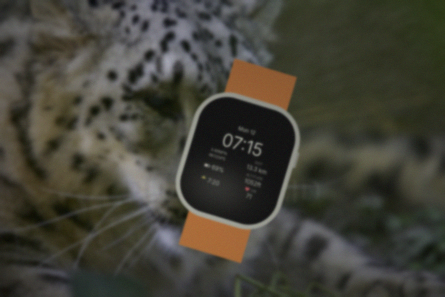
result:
7,15
